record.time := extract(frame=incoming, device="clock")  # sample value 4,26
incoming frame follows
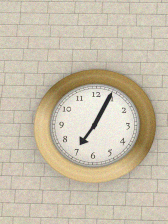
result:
7,04
